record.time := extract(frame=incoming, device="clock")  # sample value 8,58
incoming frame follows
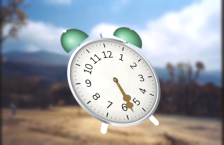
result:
5,28
